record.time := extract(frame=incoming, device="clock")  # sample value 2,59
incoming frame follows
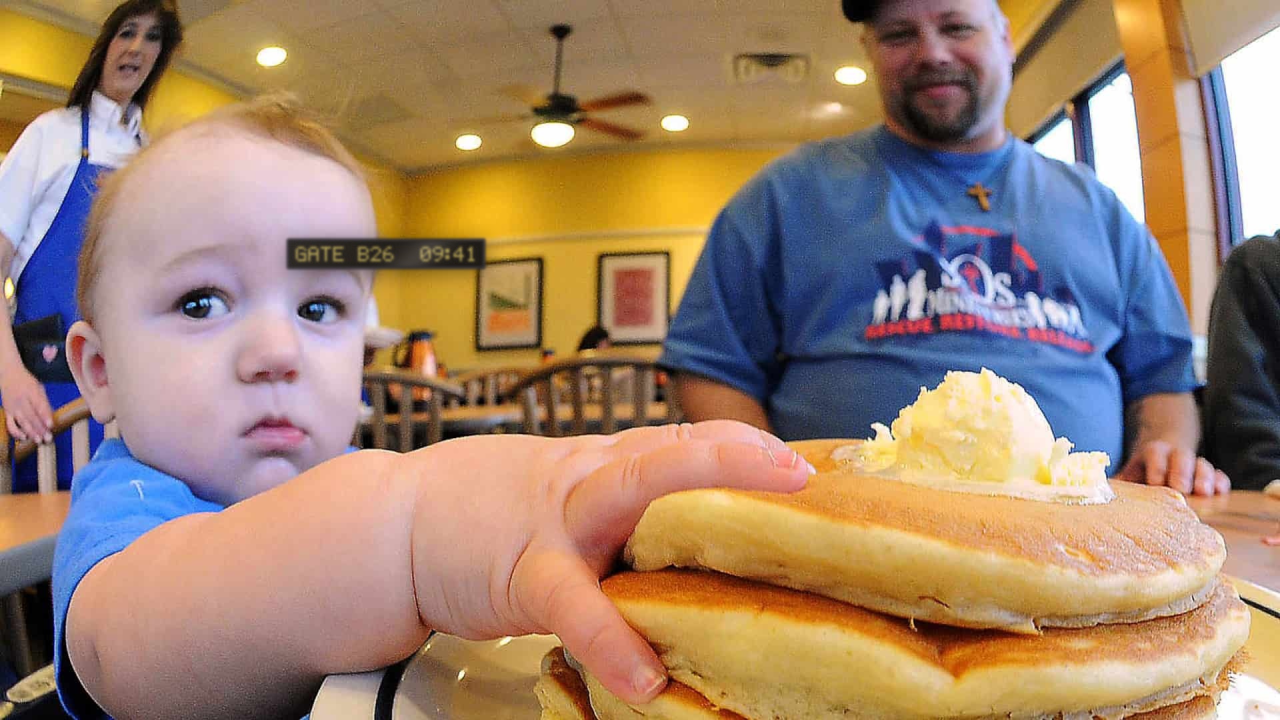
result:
9,41
